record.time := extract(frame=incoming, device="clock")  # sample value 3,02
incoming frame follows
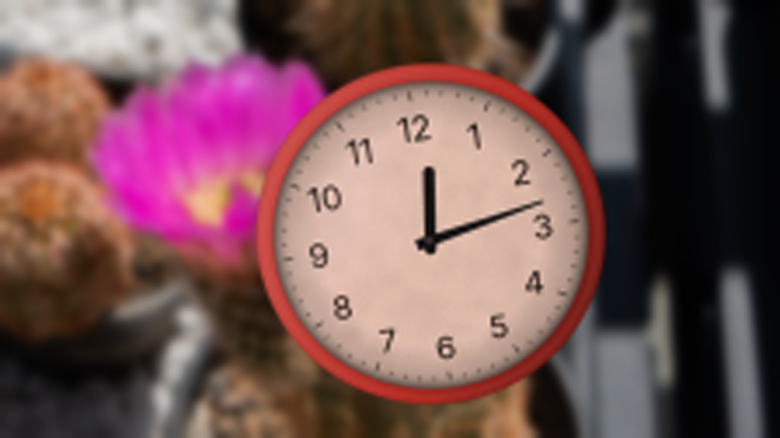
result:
12,13
